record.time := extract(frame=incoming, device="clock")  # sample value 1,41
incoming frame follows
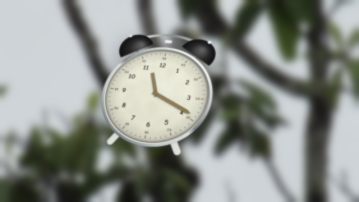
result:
11,19
